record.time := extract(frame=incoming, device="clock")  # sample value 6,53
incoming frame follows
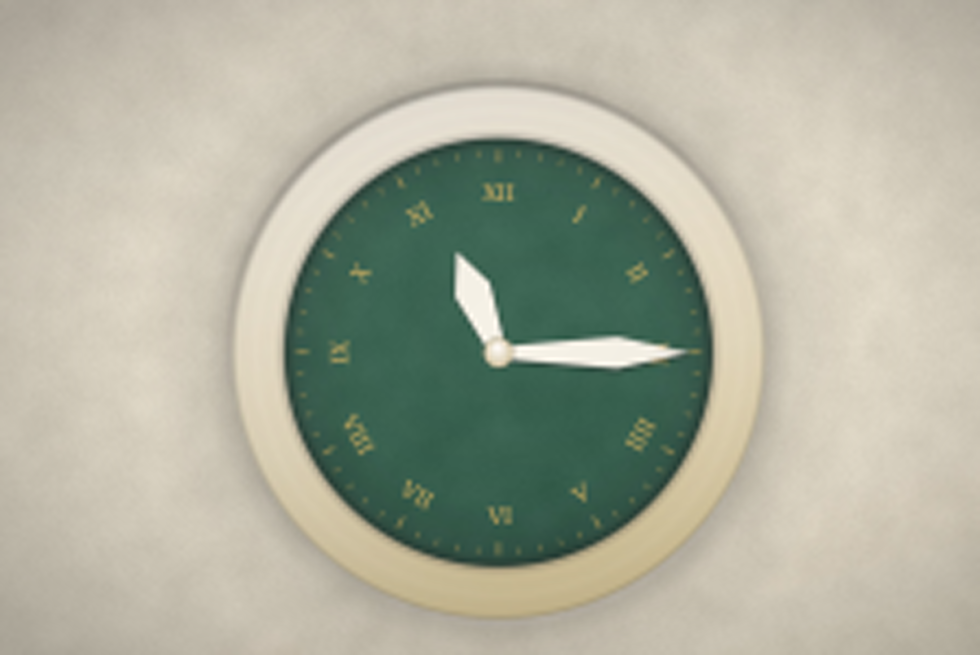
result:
11,15
